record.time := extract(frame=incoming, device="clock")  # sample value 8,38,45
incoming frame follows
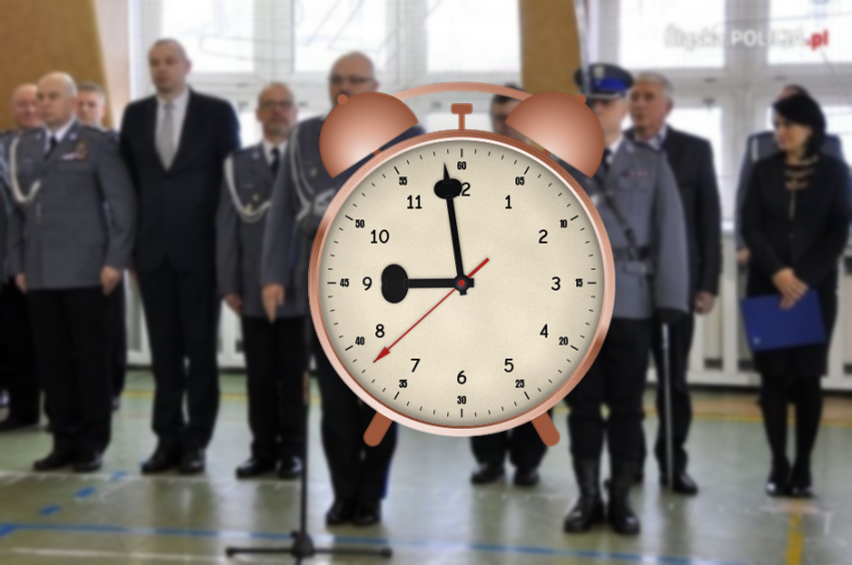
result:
8,58,38
